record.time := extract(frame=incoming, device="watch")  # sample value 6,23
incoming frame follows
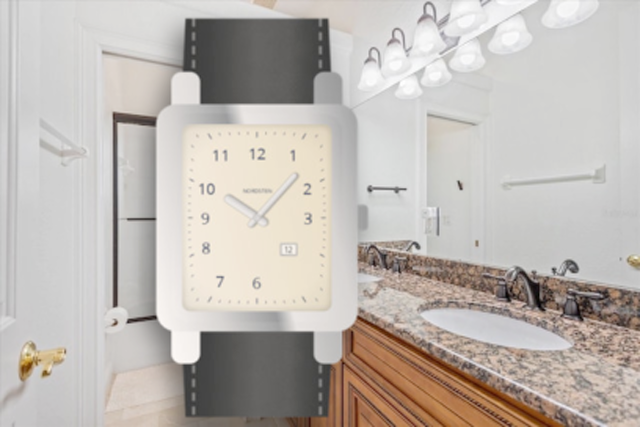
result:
10,07
